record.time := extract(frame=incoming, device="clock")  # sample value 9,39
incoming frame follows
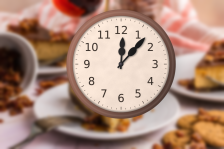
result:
12,07
